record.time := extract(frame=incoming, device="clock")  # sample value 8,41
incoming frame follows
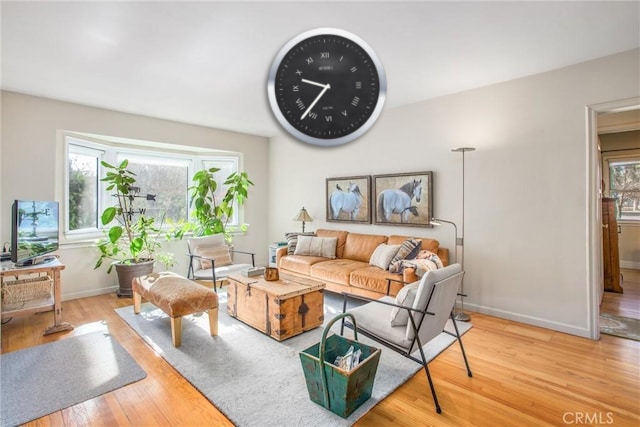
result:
9,37
